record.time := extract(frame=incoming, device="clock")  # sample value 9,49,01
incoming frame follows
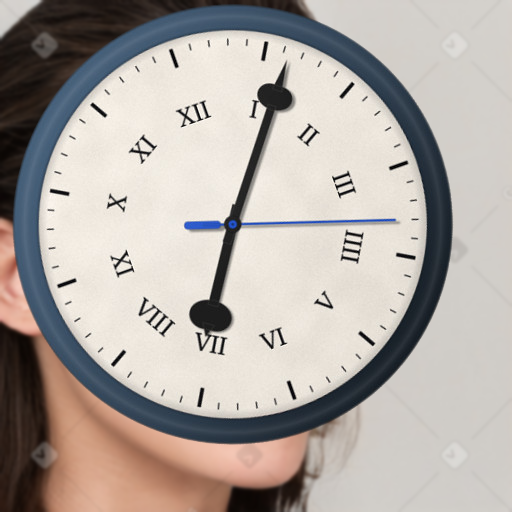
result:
7,06,18
